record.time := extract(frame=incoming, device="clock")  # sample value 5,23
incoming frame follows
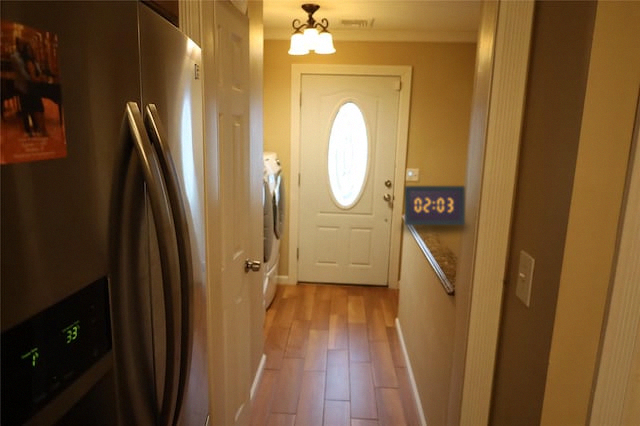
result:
2,03
